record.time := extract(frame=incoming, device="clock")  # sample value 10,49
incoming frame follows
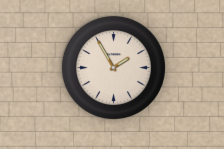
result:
1,55
